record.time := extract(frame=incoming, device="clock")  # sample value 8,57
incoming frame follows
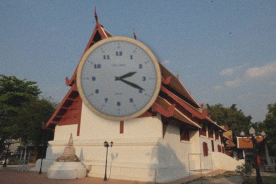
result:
2,19
